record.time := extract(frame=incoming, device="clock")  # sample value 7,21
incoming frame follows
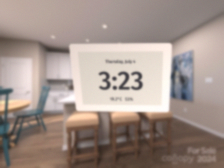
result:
3,23
